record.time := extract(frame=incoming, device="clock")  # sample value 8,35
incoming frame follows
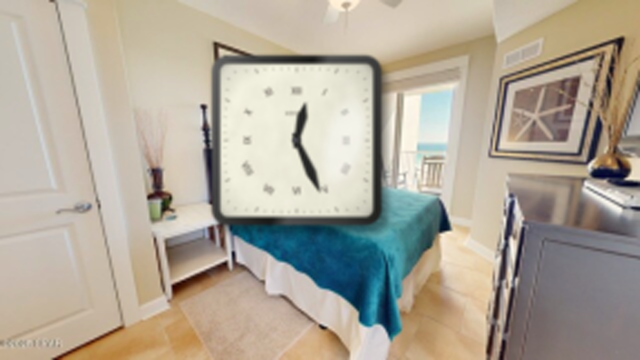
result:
12,26
